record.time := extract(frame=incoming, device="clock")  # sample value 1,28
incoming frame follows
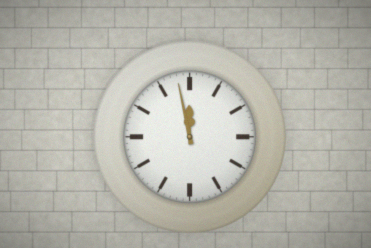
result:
11,58
